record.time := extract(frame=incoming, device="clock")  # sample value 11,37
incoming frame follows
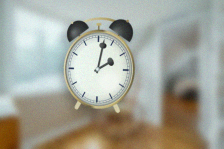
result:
2,02
